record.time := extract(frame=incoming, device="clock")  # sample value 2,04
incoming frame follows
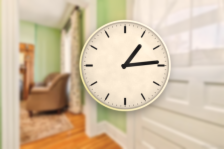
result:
1,14
